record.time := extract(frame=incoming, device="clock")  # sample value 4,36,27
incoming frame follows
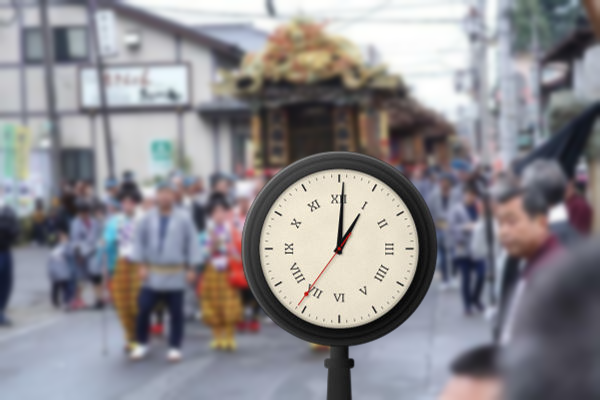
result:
1,00,36
